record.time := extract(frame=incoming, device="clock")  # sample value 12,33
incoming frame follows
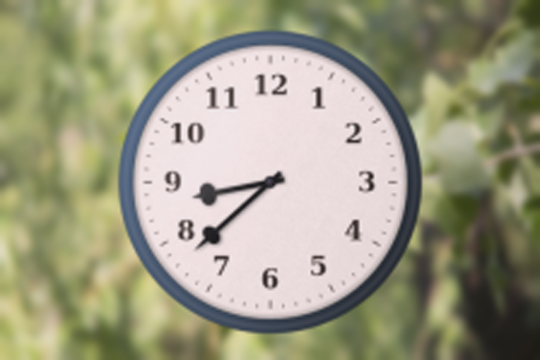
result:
8,38
